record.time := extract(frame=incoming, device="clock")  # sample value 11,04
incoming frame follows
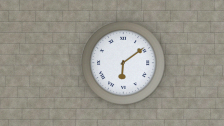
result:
6,09
